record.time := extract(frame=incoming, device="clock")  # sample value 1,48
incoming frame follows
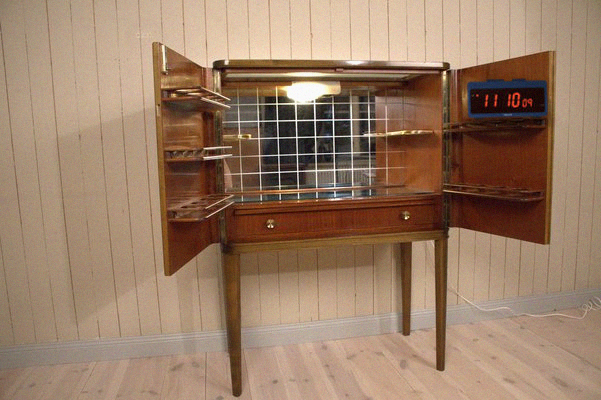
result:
11,10
